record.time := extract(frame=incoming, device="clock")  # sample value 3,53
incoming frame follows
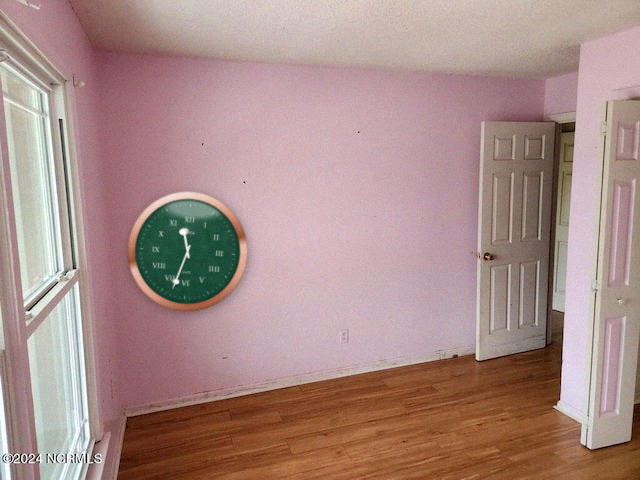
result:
11,33
